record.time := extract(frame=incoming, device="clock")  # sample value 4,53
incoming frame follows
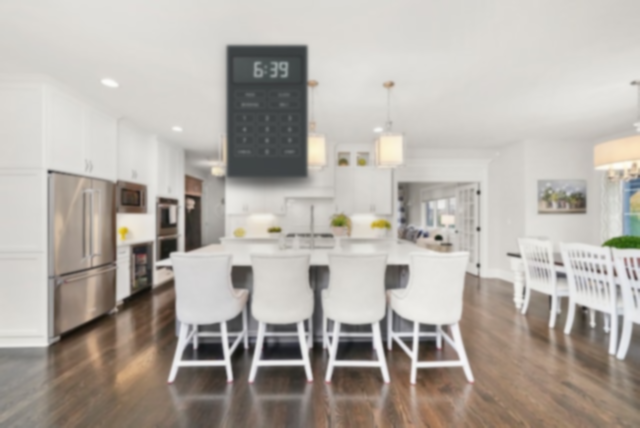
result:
6,39
